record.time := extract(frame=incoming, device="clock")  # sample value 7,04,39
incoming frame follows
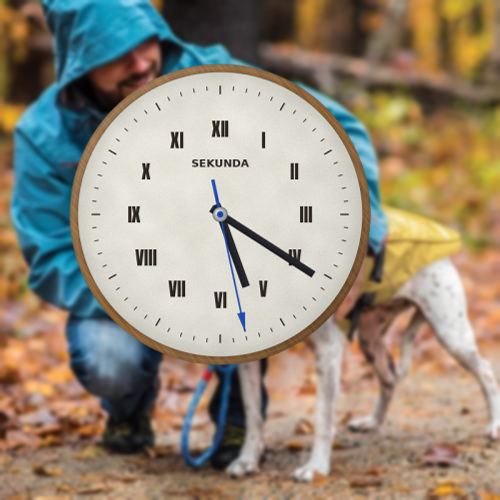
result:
5,20,28
